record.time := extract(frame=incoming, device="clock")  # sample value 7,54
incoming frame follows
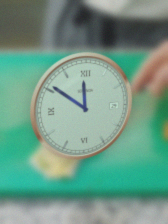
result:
11,51
